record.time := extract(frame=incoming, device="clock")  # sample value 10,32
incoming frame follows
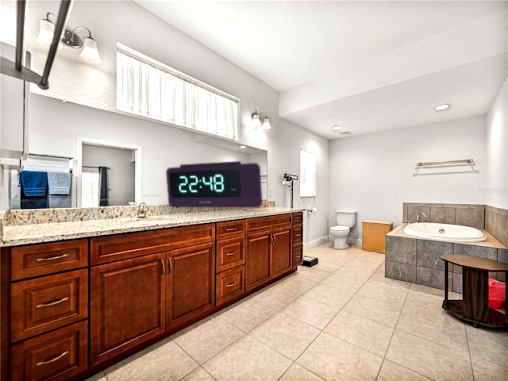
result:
22,48
